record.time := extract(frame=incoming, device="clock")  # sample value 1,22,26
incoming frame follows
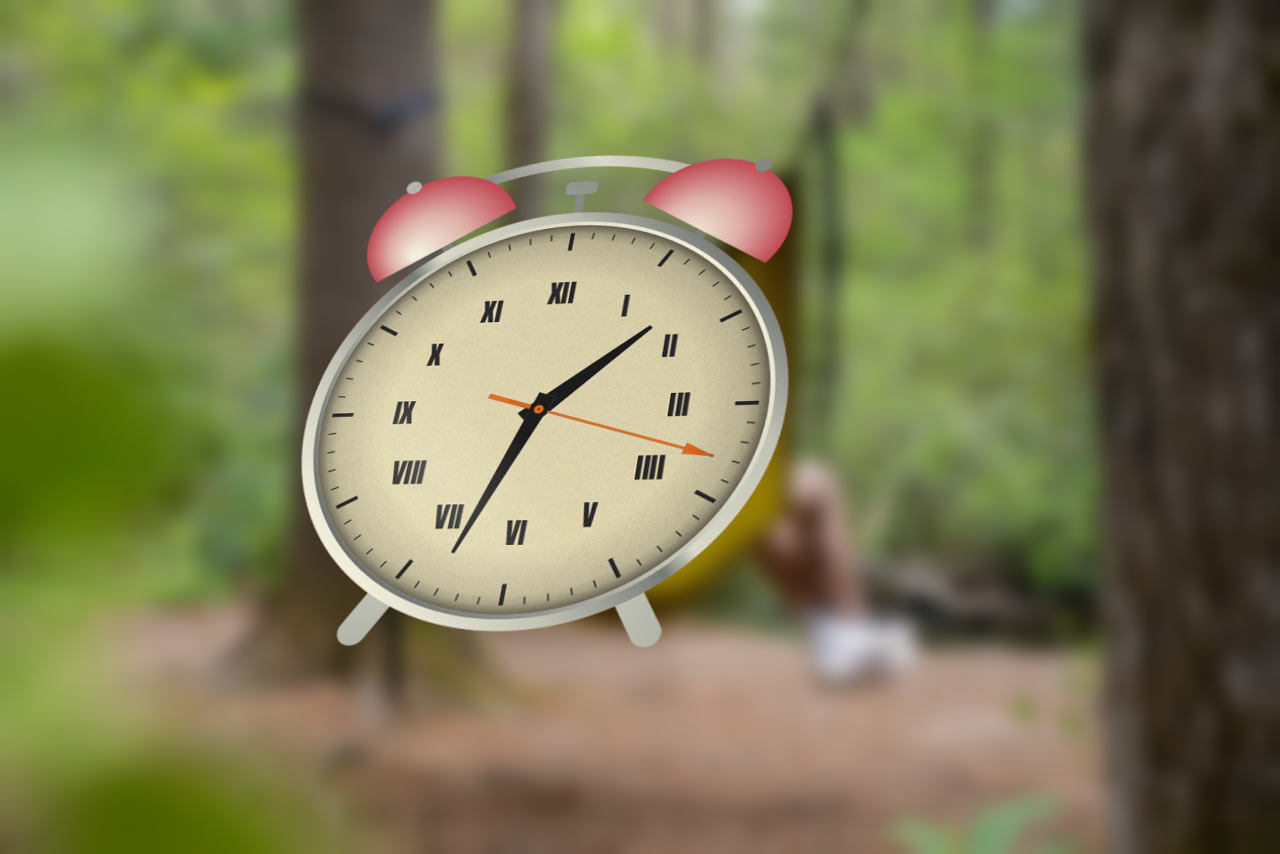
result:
1,33,18
